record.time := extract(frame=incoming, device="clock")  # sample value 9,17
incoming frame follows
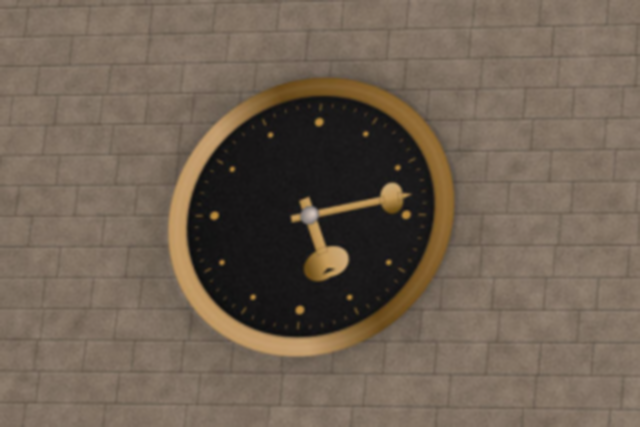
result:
5,13
